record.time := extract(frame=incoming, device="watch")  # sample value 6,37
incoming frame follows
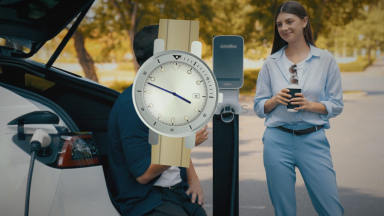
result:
3,48
